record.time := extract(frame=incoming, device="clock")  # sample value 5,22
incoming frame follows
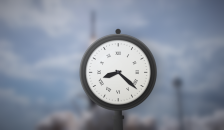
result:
8,22
